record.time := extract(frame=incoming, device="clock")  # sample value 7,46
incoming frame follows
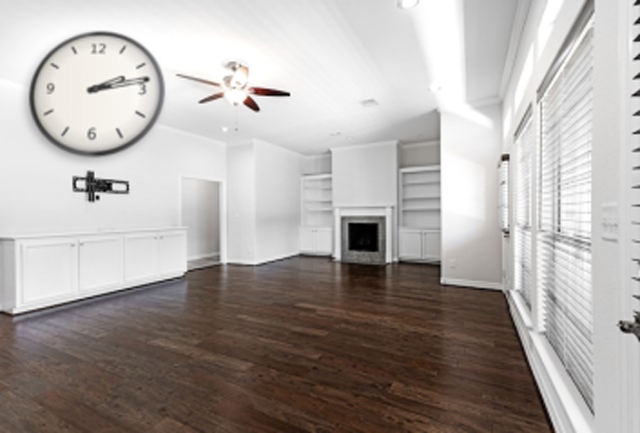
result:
2,13
